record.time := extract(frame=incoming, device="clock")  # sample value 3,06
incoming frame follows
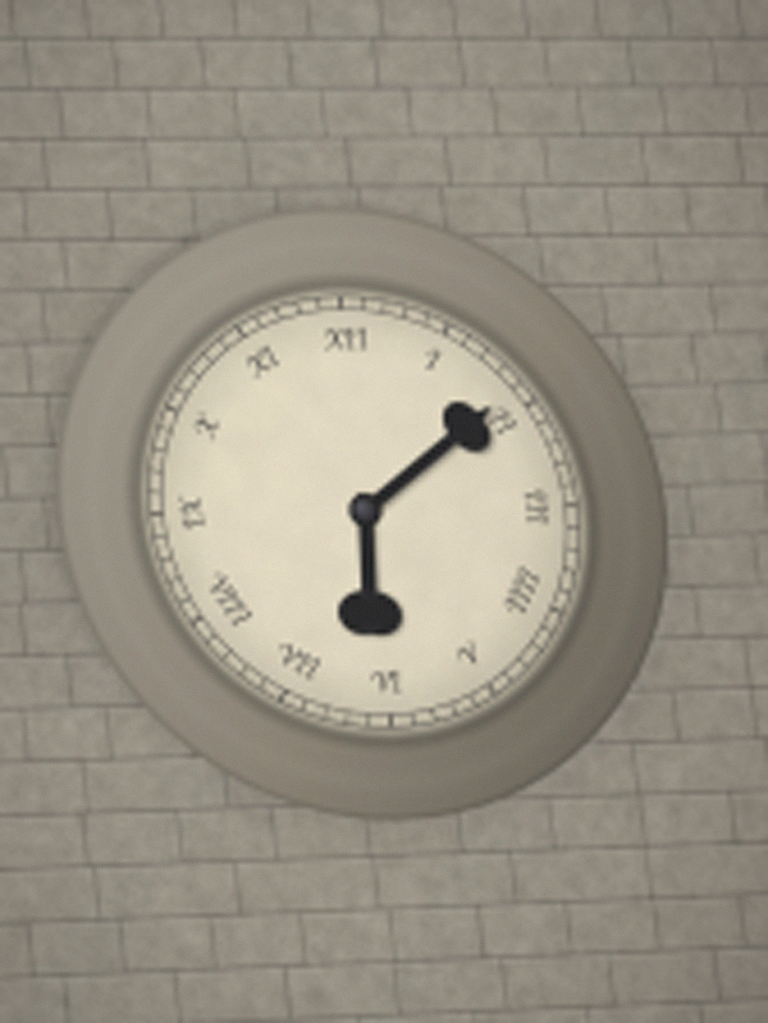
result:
6,09
